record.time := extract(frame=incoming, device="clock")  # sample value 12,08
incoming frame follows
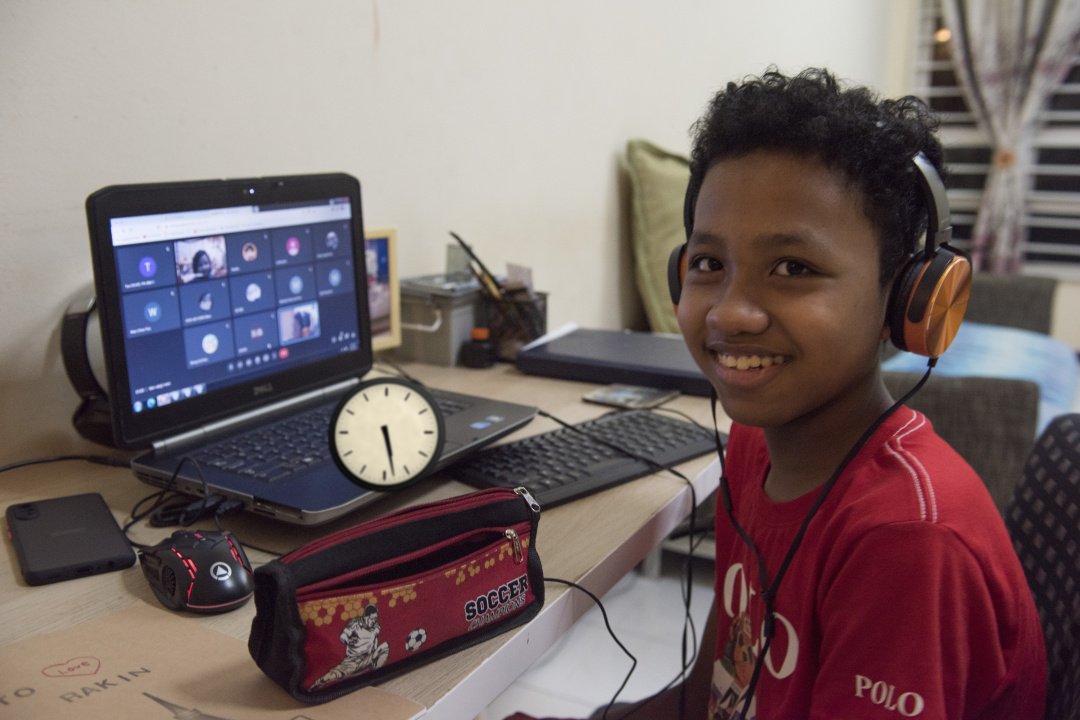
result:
5,28
